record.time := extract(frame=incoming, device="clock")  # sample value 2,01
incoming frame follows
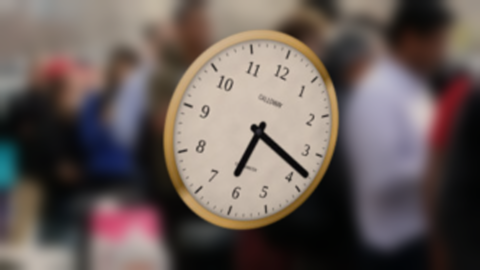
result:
6,18
